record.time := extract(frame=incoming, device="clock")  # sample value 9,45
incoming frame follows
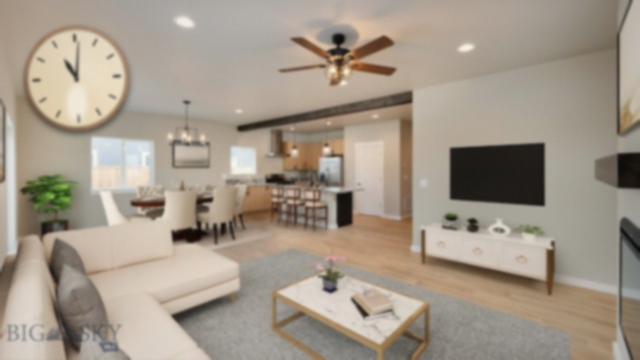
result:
11,01
